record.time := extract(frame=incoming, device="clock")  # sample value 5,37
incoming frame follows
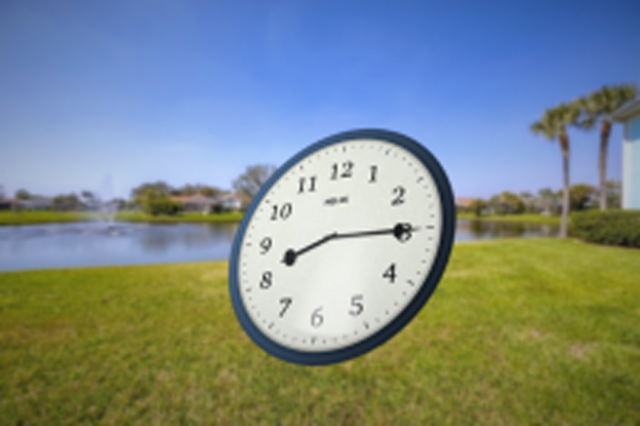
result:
8,15
